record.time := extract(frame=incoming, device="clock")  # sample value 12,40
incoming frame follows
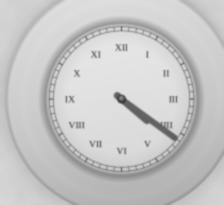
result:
4,21
